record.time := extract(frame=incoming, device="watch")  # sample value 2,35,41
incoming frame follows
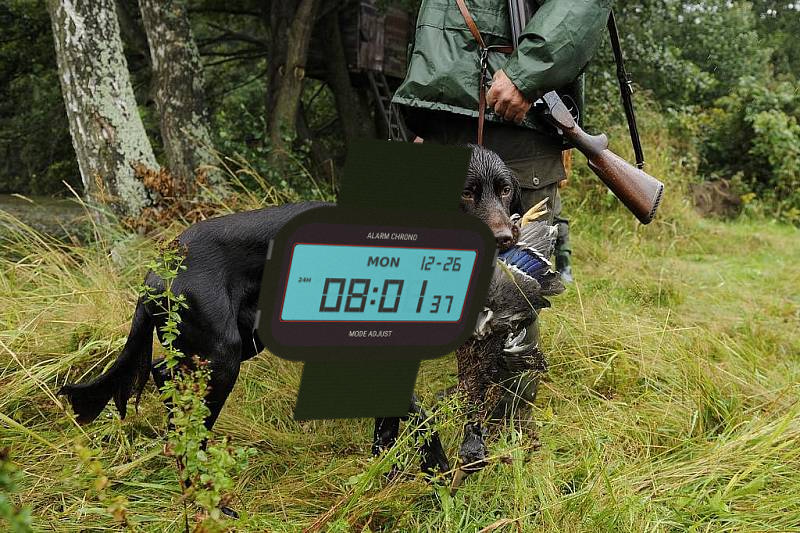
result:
8,01,37
